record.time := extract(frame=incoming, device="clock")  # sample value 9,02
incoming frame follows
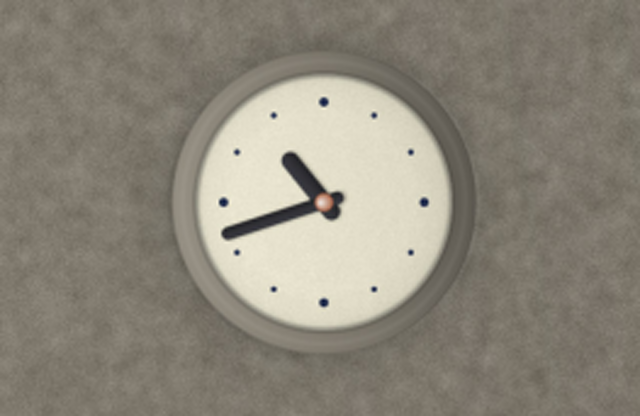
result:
10,42
